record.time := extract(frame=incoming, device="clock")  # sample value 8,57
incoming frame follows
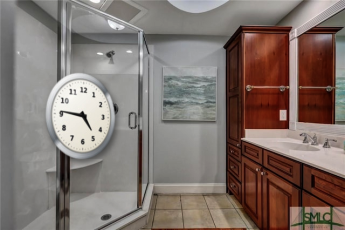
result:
4,46
